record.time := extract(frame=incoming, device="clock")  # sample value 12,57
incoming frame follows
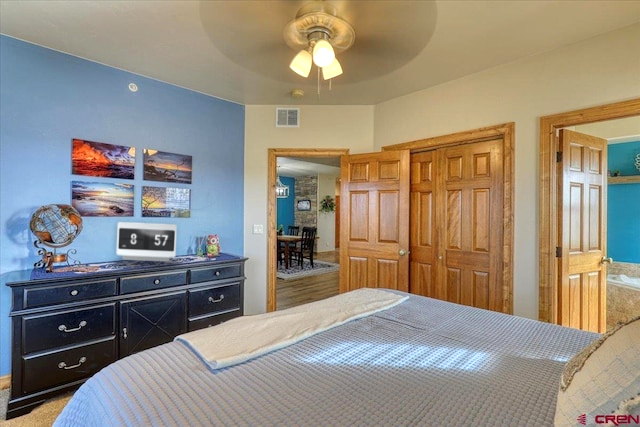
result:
8,57
